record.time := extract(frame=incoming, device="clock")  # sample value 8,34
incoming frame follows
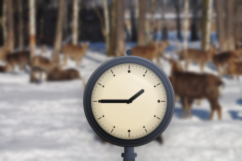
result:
1,45
